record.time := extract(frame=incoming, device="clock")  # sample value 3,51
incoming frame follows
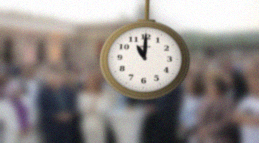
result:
11,00
